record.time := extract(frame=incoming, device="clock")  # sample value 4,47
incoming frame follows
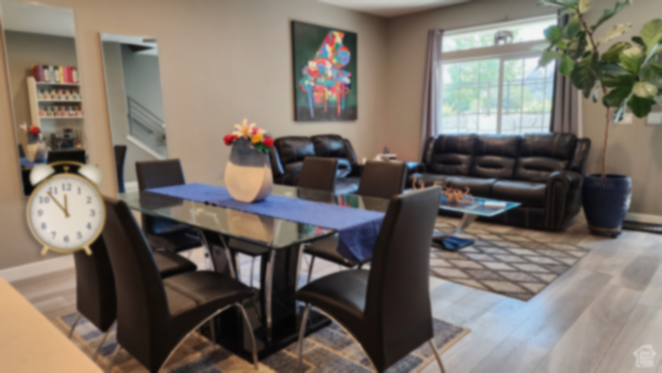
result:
11,53
